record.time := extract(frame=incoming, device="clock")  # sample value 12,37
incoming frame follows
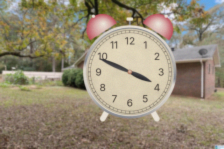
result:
3,49
